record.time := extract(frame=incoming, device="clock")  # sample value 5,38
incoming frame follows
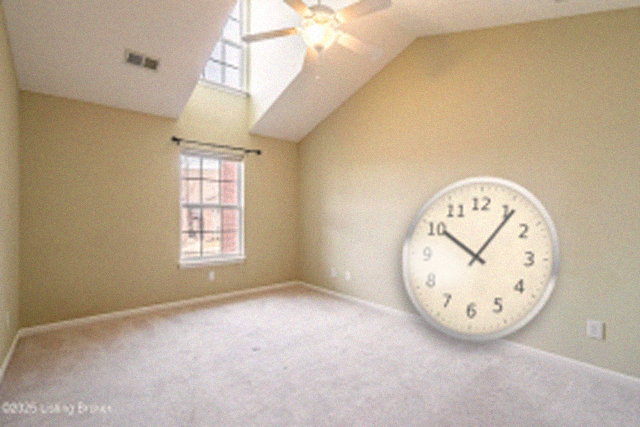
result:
10,06
